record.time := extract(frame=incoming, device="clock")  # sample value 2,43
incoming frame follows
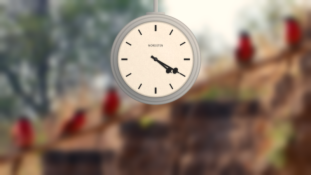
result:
4,20
